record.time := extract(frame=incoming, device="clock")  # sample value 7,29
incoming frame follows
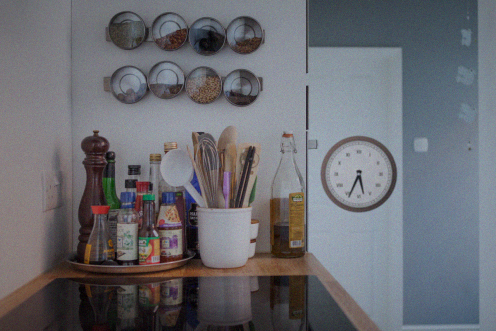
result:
5,34
